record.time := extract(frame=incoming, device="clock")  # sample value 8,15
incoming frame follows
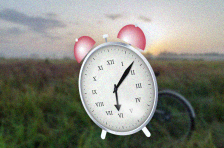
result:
6,08
